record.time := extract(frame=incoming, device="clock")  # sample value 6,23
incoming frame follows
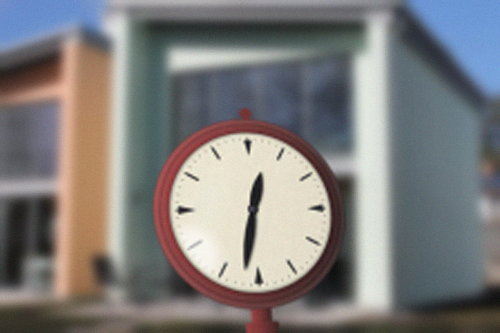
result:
12,32
